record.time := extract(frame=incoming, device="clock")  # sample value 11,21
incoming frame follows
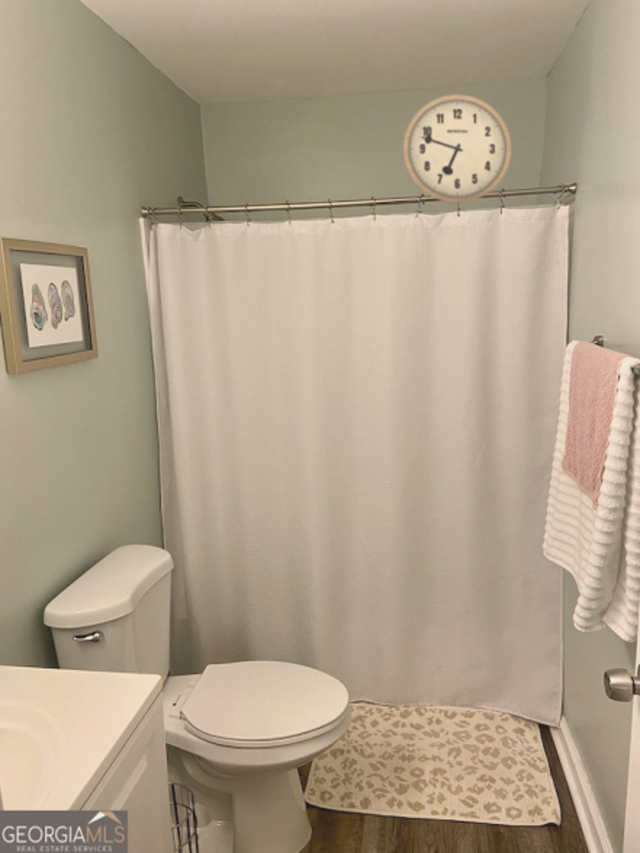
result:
6,48
